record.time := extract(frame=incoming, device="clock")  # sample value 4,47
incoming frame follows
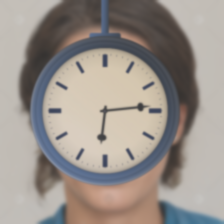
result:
6,14
